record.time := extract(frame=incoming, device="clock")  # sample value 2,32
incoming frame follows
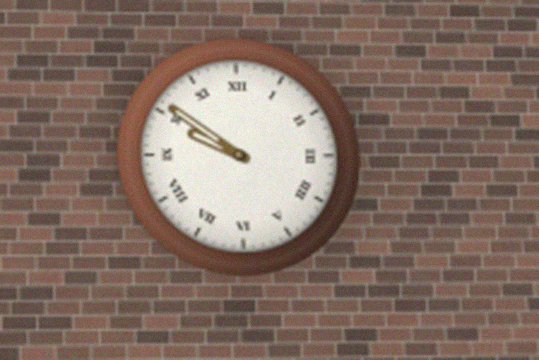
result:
9,51
